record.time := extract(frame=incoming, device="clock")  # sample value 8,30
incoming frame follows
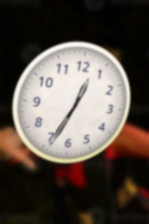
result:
12,34
